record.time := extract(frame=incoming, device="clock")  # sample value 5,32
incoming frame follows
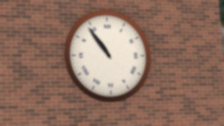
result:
10,54
